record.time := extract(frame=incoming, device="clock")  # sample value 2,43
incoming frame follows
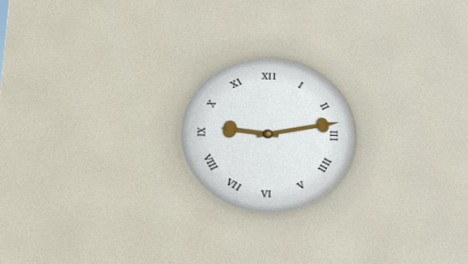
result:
9,13
